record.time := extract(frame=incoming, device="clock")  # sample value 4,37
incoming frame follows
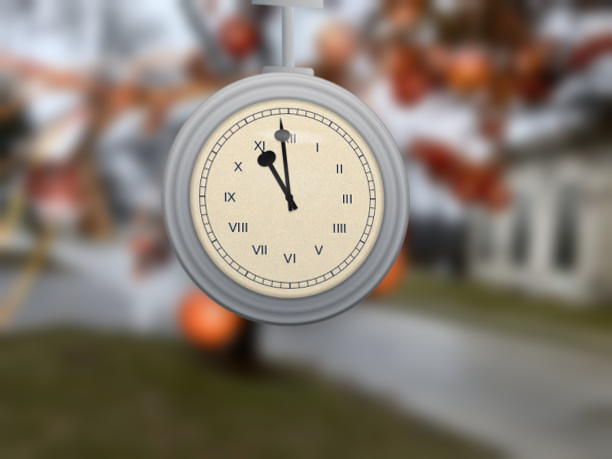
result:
10,59
